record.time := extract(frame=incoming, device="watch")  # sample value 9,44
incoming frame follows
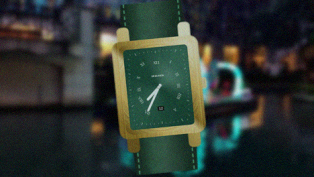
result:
7,35
